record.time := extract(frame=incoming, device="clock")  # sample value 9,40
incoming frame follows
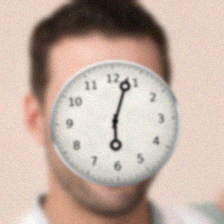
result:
6,03
